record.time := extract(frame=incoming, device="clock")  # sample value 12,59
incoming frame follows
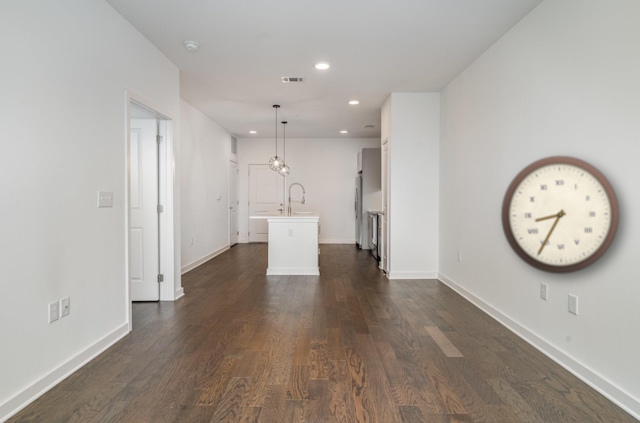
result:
8,35
